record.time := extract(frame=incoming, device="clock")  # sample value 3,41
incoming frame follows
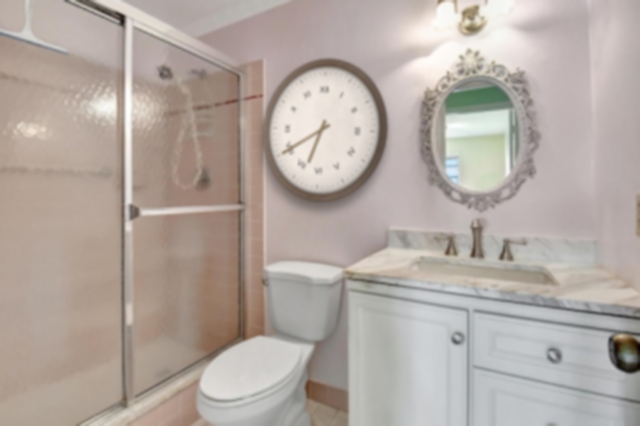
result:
6,40
